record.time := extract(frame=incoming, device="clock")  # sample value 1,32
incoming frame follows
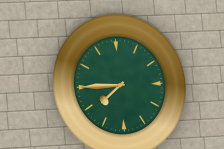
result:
7,45
